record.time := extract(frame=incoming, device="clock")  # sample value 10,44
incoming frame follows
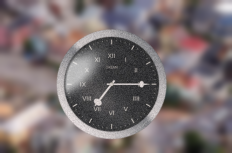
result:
7,15
